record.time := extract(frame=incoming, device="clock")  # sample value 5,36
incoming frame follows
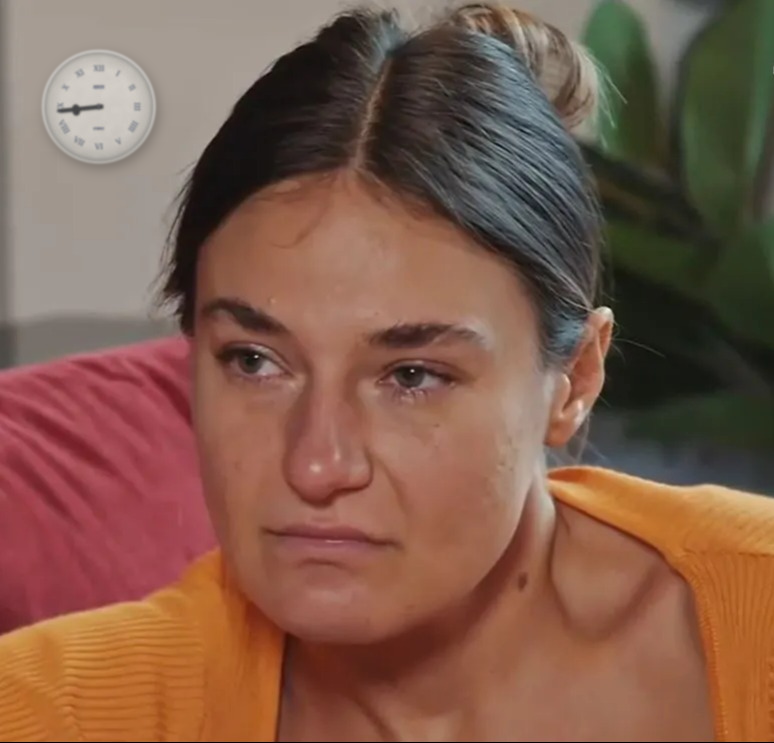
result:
8,44
